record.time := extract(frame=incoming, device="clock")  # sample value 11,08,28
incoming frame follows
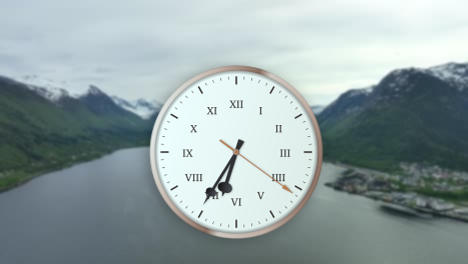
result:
6,35,21
